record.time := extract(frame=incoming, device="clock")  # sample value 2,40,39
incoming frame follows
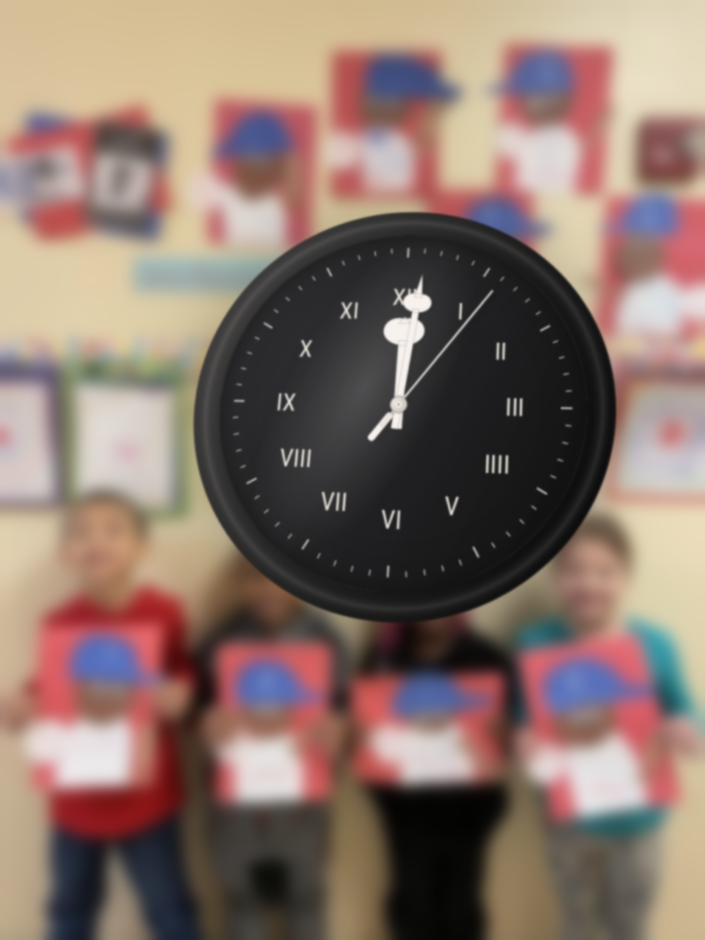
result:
12,01,06
